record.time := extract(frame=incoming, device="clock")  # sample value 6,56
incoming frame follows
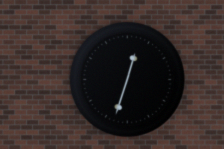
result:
12,33
